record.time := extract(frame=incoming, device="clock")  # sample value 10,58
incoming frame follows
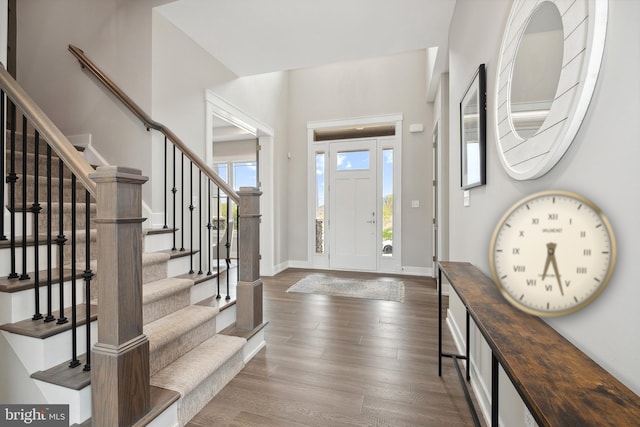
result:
6,27
